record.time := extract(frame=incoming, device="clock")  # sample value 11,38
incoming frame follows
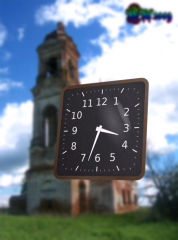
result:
3,33
